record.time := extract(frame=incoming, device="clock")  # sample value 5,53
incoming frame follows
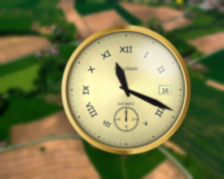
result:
11,19
